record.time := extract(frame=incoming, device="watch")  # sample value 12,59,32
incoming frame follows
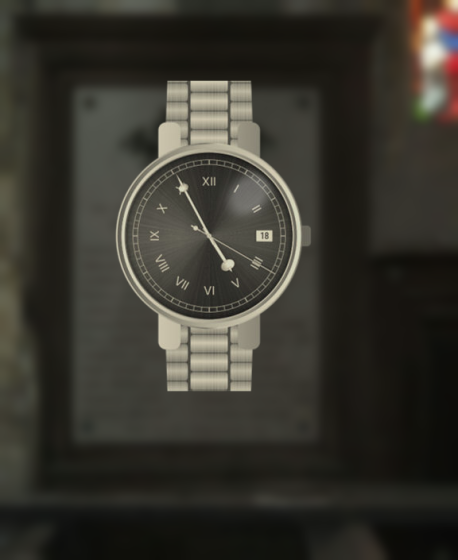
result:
4,55,20
